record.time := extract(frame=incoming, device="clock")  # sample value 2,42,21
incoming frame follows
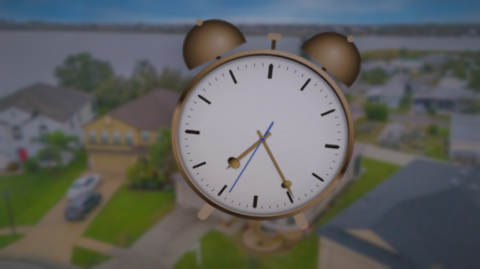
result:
7,24,34
